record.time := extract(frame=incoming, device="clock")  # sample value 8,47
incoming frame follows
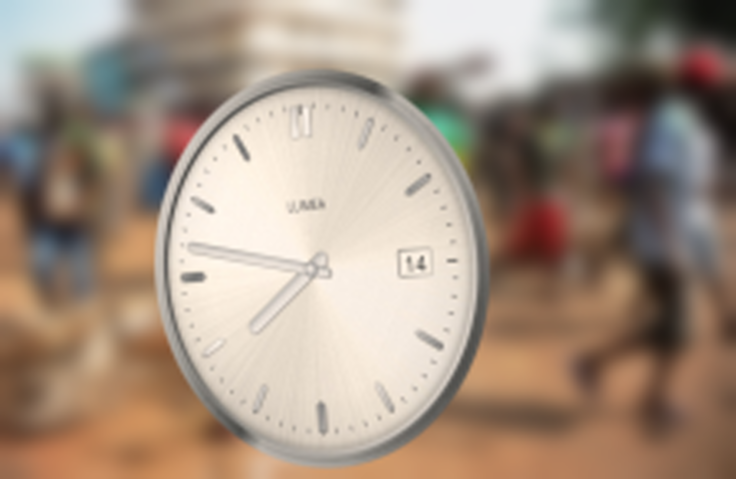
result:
7,47
